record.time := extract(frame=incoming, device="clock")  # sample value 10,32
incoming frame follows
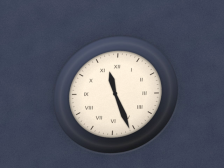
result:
11,26
